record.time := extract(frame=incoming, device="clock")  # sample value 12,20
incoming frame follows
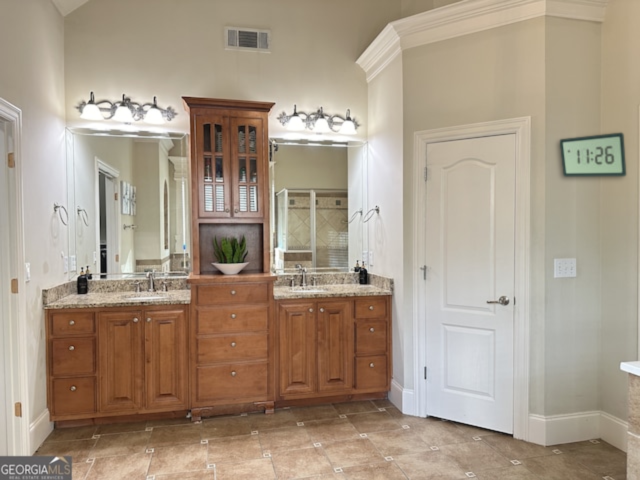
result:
11,26
